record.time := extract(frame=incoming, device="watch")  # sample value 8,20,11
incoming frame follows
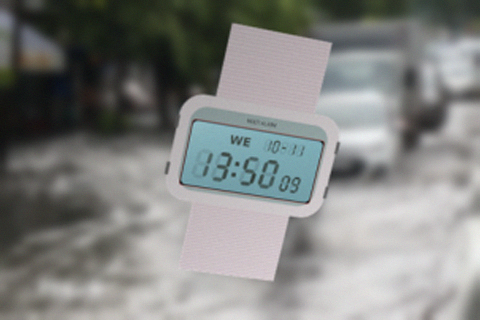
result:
13,50,09
